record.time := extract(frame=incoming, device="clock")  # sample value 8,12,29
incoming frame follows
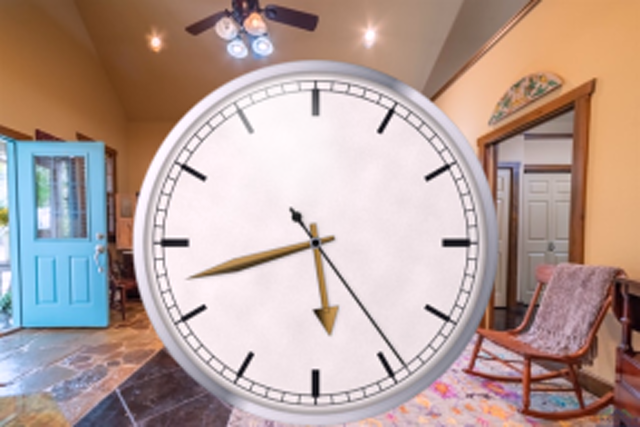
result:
5,42,24
